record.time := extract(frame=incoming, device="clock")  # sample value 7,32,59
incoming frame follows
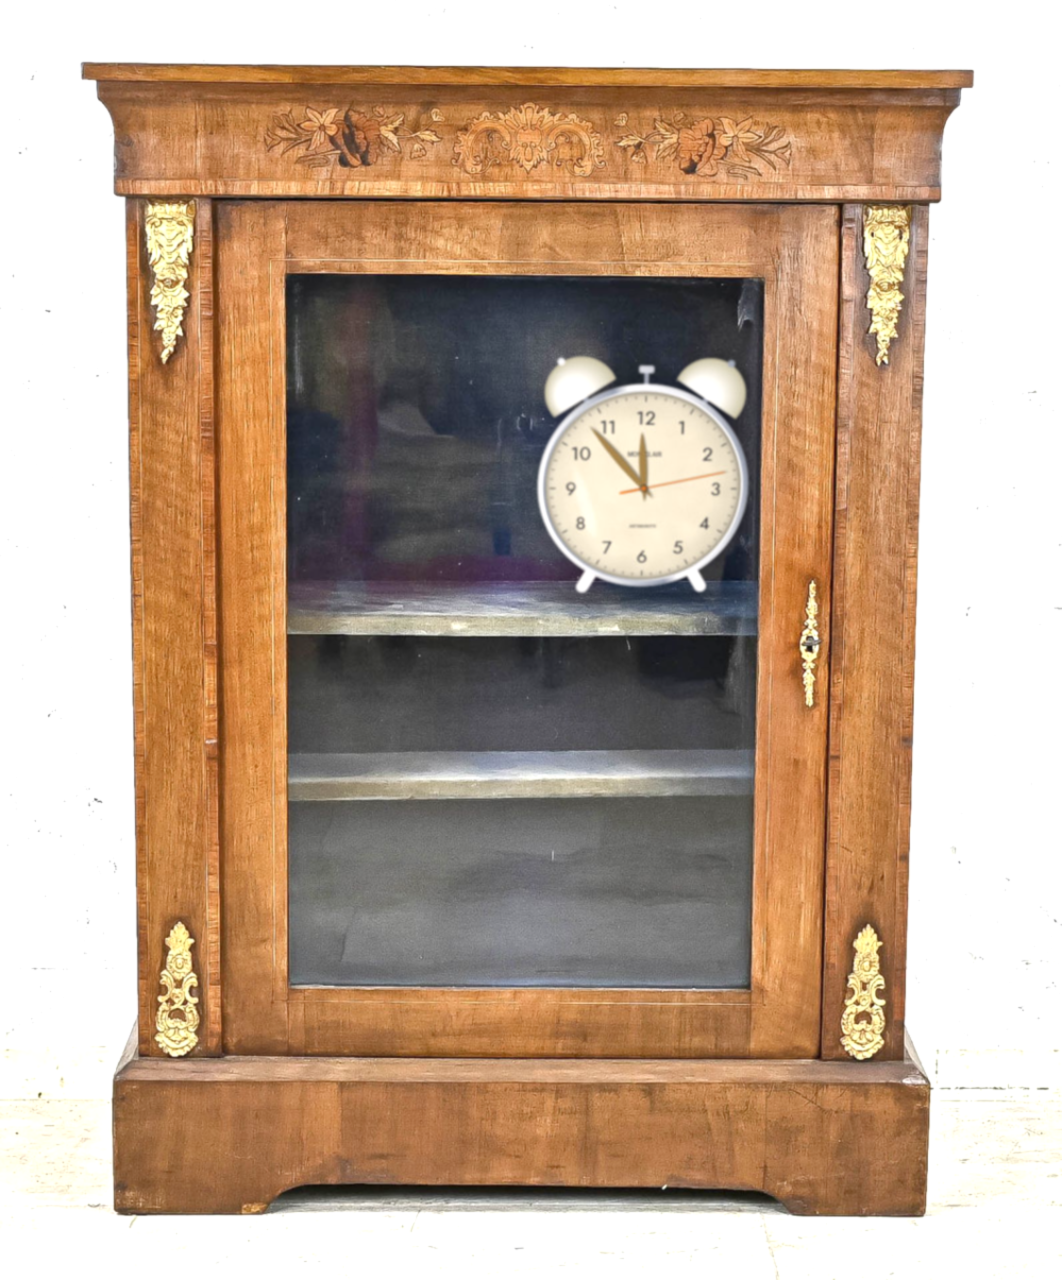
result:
11,53,13
